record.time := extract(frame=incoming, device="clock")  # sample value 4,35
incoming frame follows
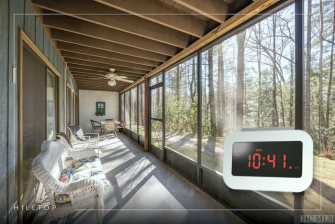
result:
10,41
